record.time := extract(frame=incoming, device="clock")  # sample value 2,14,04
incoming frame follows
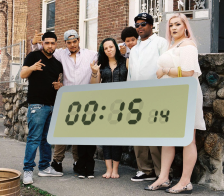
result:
0,15,14
